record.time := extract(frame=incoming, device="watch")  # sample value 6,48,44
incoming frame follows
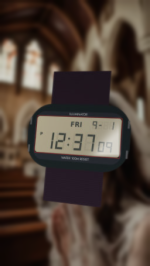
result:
12,37,09
